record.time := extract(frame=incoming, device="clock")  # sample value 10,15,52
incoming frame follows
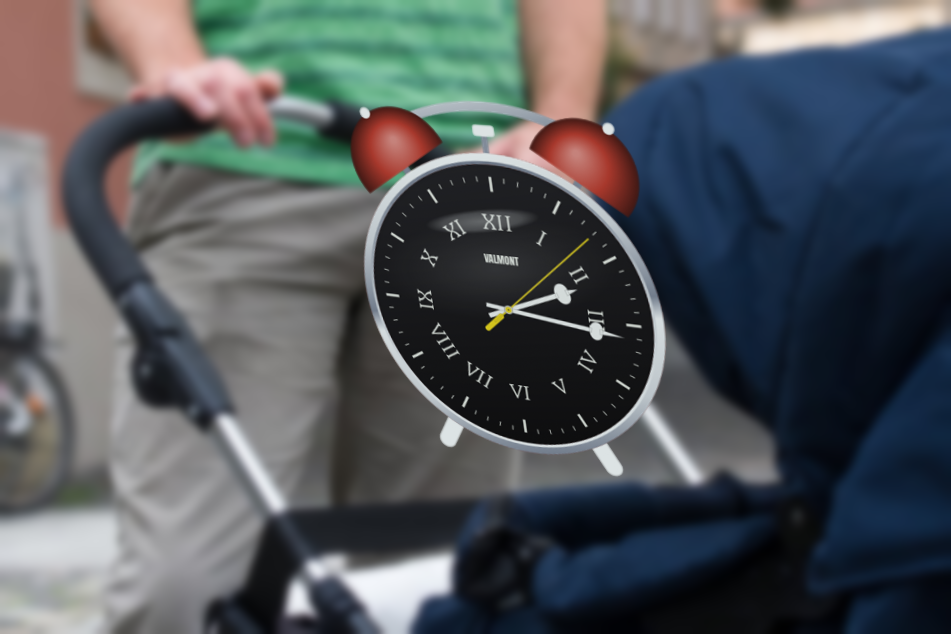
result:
2,16,08
